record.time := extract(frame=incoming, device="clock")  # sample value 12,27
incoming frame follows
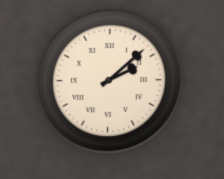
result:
2,08
